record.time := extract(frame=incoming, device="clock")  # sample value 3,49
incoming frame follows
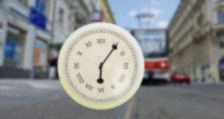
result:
6,06
